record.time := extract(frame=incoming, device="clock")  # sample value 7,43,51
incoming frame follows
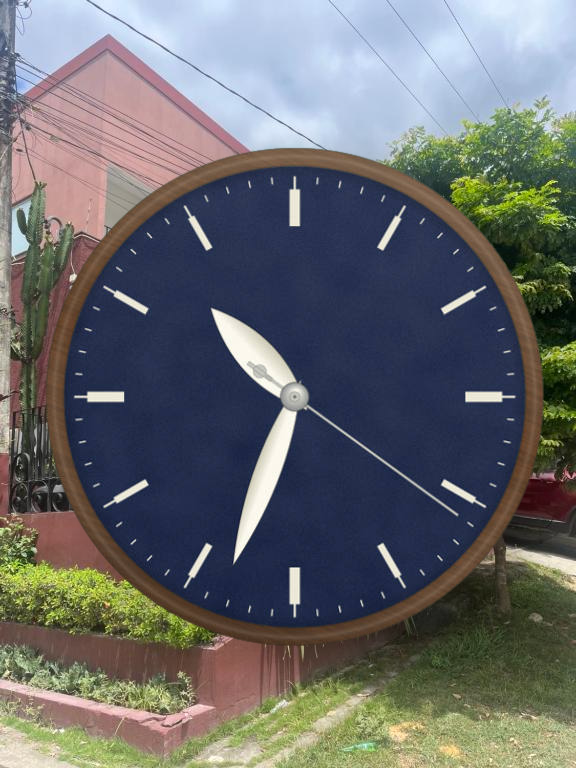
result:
10,33,21
